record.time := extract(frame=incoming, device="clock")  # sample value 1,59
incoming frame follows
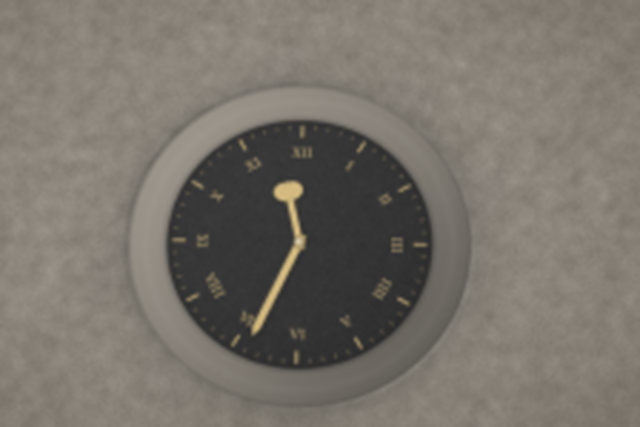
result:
11,34
